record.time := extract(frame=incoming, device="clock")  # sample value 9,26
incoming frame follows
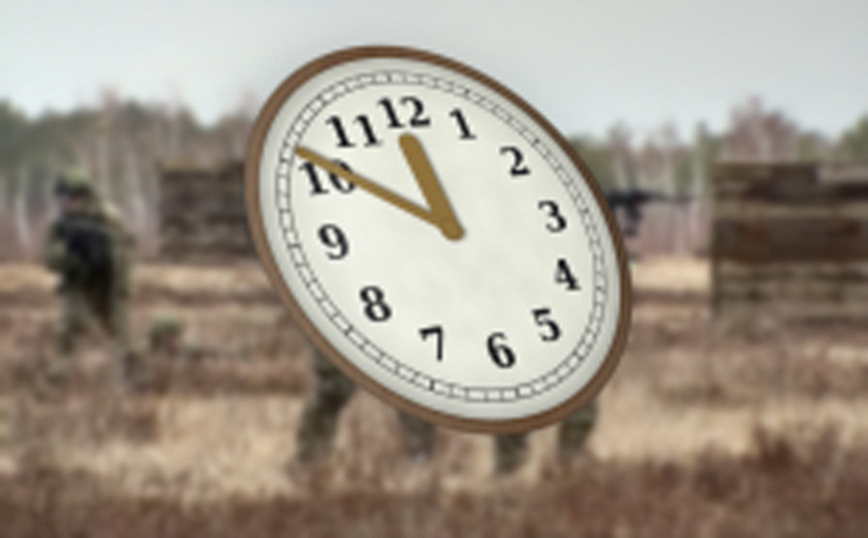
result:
11,51
